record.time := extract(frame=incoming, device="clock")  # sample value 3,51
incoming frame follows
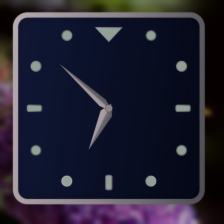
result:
6,52
